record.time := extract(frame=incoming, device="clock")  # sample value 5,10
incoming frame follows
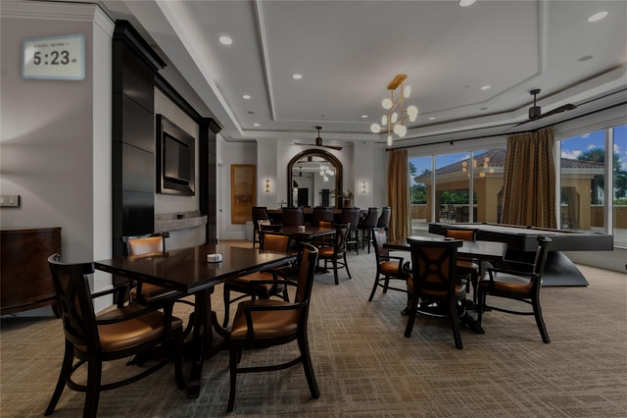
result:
5,23
